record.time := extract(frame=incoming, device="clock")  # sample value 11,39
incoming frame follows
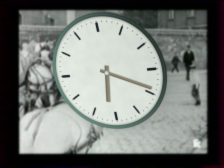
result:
6,19
